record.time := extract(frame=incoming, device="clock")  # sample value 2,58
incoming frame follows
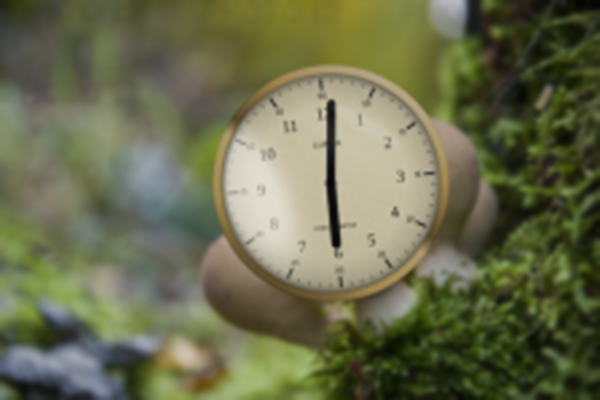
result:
6,01
